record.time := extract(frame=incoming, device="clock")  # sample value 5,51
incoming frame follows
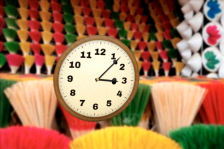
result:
3,07
